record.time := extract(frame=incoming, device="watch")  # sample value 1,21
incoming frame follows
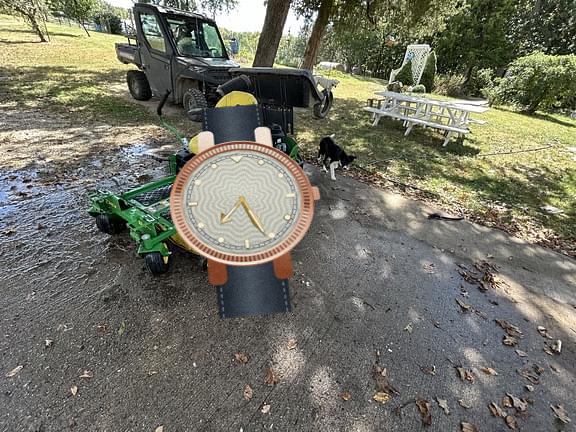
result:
7,26
